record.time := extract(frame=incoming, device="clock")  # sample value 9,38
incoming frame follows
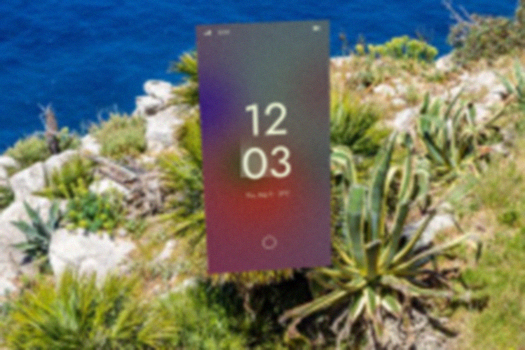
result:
12,03
